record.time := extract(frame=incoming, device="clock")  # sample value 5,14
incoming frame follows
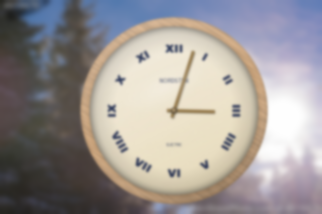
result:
3,03
